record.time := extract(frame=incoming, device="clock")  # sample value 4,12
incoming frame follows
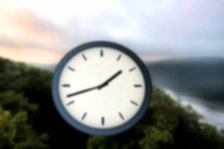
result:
1,42
